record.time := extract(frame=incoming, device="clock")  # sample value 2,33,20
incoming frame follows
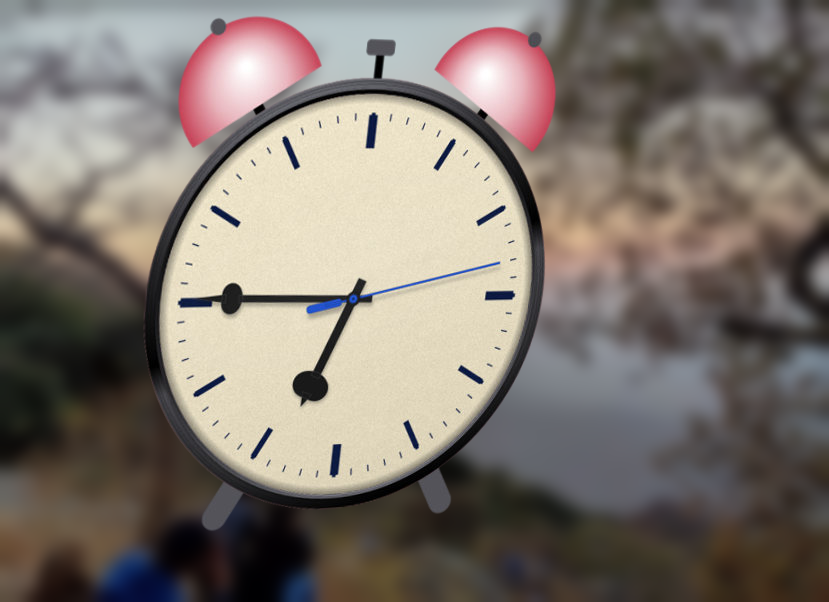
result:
6,45,13
